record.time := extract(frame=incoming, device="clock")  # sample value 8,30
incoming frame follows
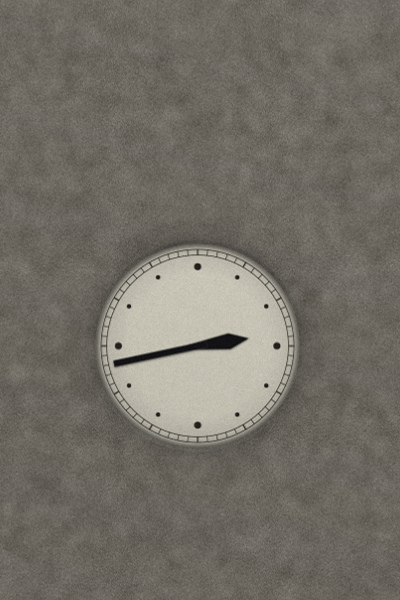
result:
2,43
